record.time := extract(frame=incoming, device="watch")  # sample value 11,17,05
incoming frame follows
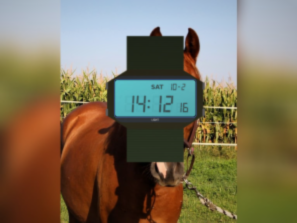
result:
14,12,16
